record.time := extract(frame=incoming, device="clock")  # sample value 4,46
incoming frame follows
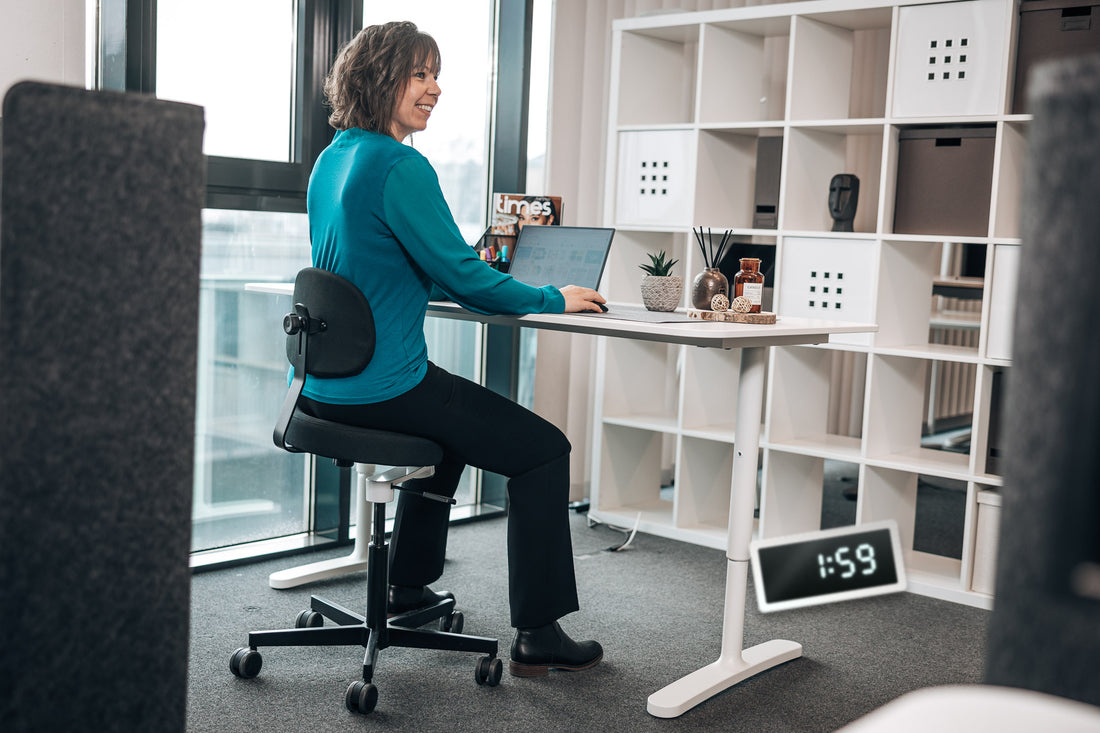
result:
1,59
